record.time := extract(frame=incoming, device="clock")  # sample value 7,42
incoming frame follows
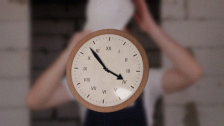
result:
3,53
